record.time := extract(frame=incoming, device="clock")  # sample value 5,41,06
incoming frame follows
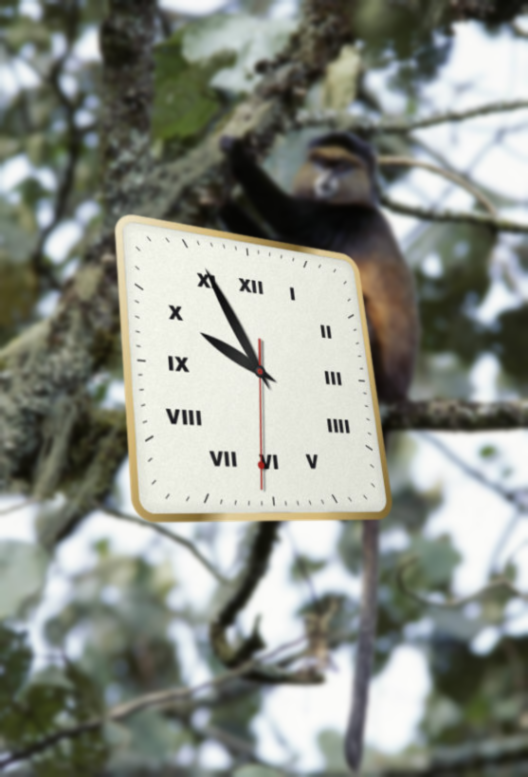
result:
9,55,31
